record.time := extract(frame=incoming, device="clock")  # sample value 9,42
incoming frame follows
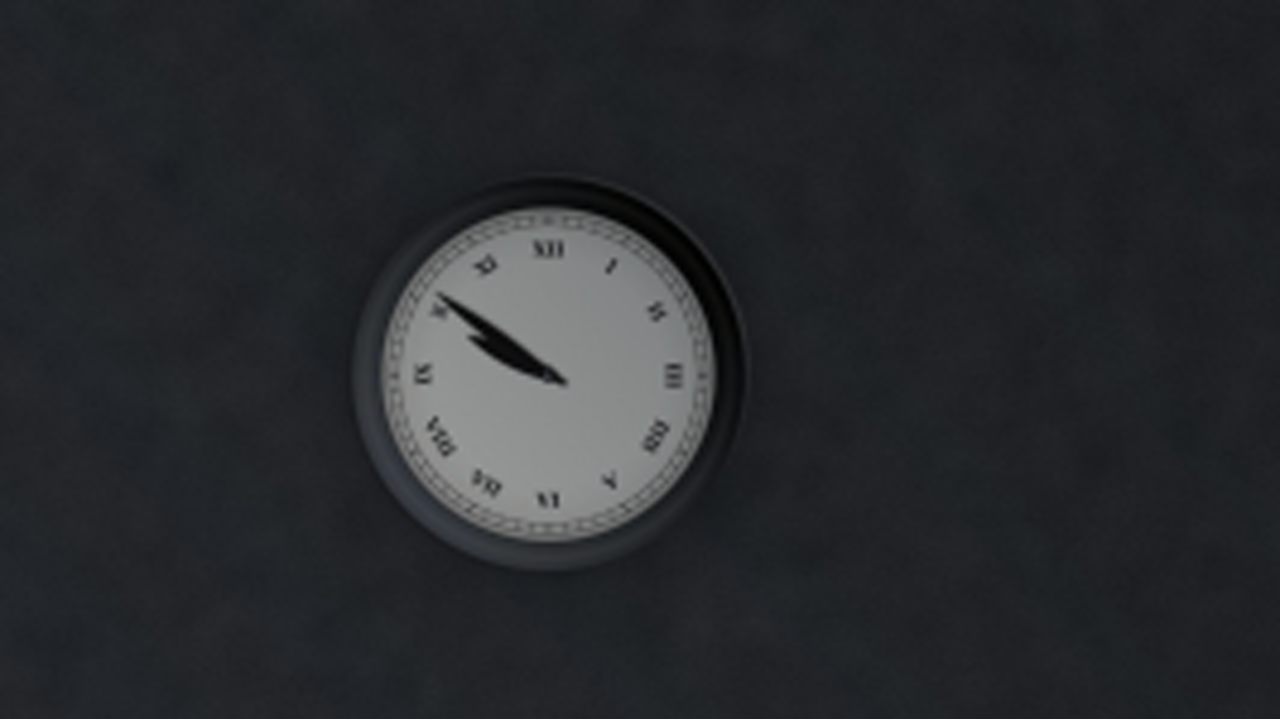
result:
9,51
